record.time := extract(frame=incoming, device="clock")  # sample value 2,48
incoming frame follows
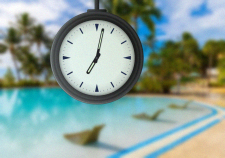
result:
7,02
